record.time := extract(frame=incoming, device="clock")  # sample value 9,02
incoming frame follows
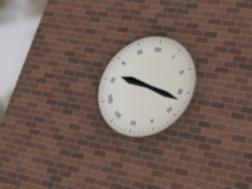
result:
9,17
